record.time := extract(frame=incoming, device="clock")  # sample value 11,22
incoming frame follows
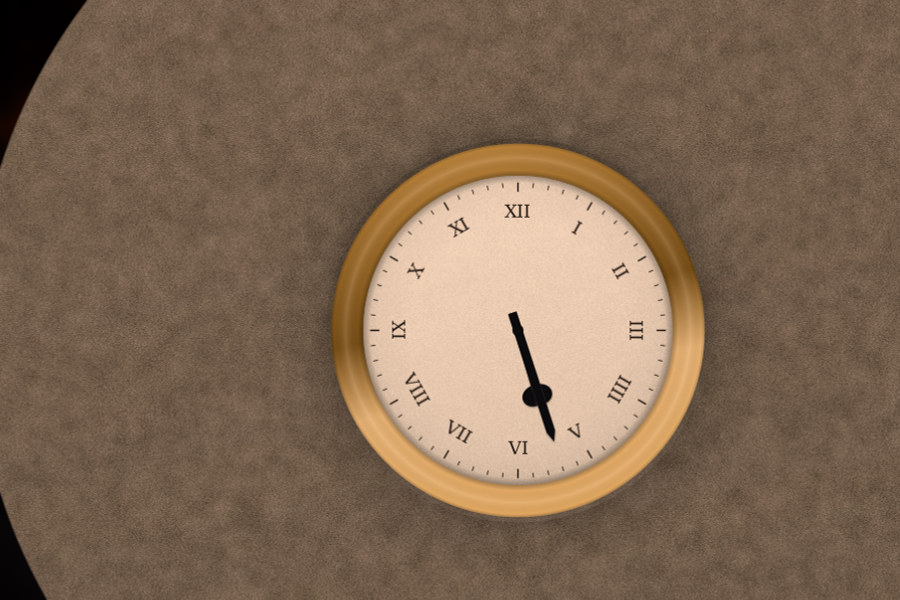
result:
5,27
